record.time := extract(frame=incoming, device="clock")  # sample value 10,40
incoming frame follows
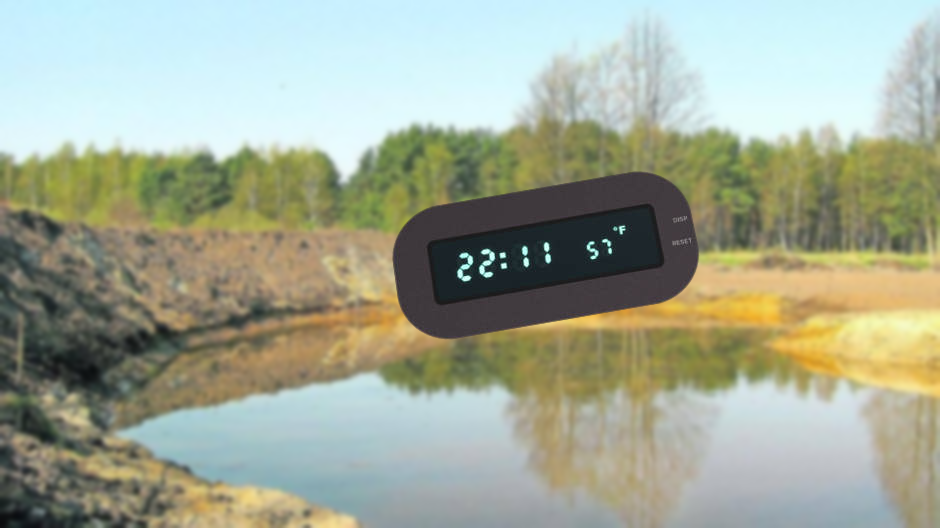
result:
22,11
